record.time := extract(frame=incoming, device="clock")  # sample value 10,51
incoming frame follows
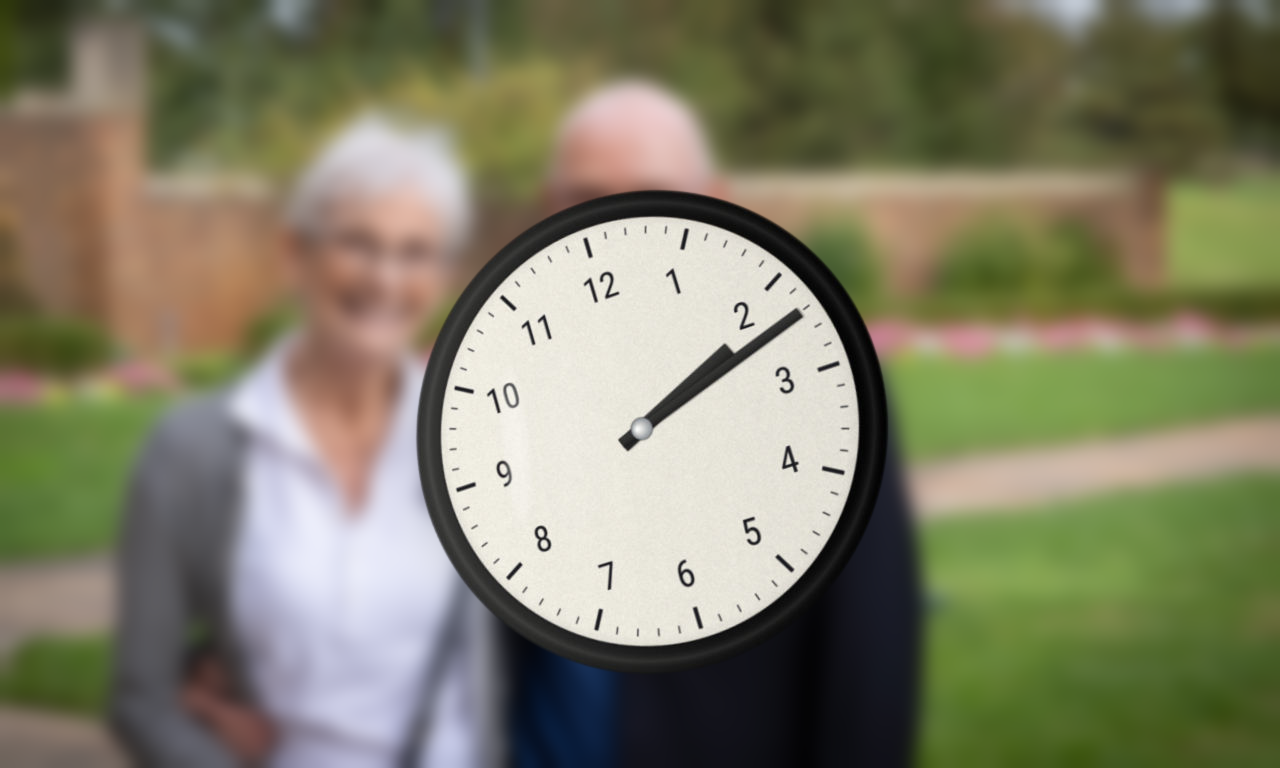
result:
2,12
